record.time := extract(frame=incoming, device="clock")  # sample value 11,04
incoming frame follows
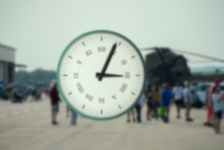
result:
3,04
